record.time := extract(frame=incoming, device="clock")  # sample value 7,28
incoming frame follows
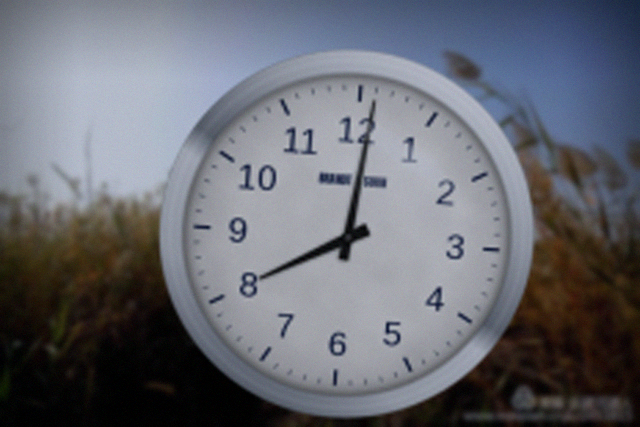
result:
8,01
